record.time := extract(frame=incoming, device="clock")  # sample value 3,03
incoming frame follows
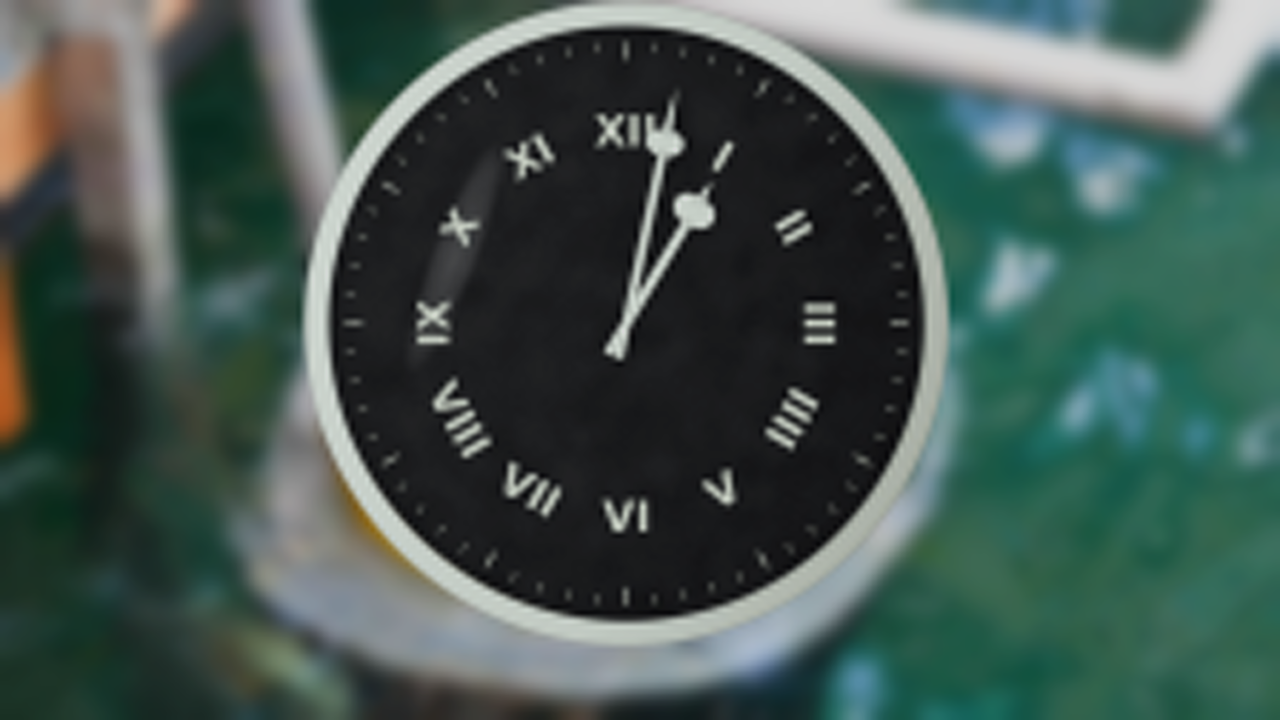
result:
1,02
